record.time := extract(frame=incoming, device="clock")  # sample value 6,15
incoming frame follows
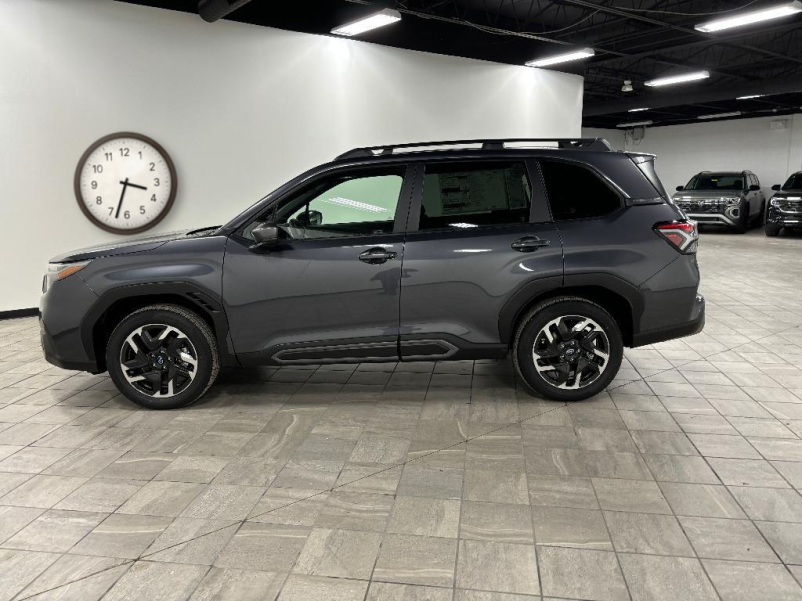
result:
3,33
